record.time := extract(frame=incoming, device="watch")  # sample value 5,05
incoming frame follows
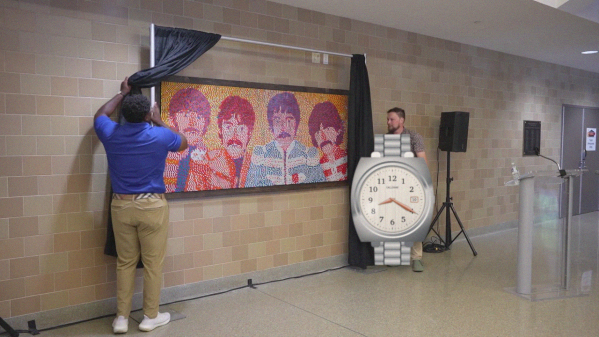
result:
8,20
